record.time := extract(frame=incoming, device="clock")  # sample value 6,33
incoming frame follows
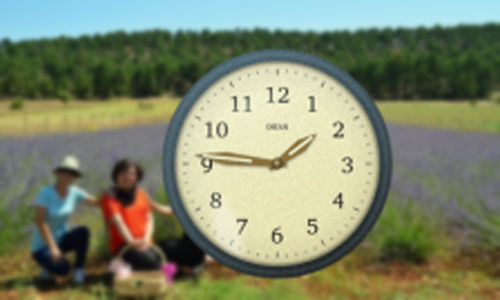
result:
1,46
